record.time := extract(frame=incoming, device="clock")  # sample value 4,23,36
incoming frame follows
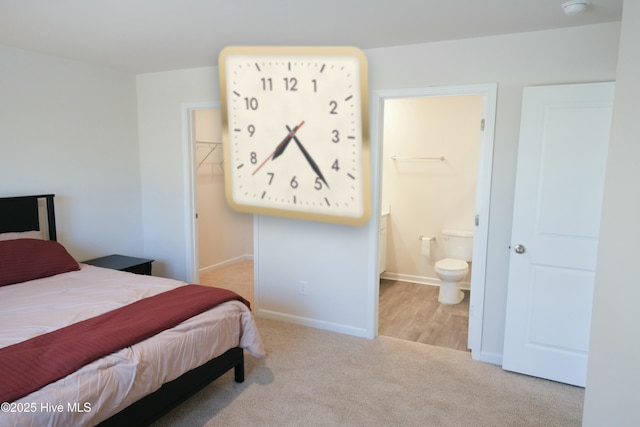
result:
7,23,38
